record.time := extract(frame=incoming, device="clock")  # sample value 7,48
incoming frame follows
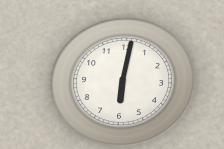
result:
6,01
